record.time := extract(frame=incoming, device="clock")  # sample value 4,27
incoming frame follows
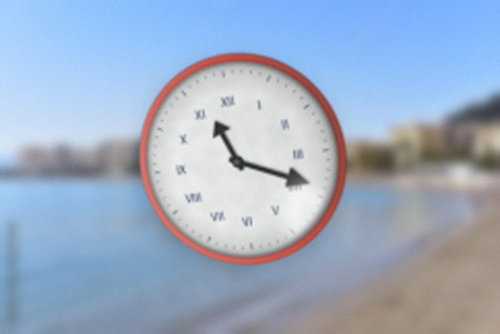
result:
11,19
